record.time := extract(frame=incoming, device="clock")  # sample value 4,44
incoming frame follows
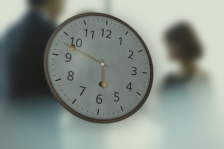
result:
5,48
